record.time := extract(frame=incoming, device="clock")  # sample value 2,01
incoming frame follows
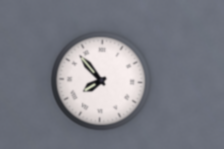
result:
7,53
